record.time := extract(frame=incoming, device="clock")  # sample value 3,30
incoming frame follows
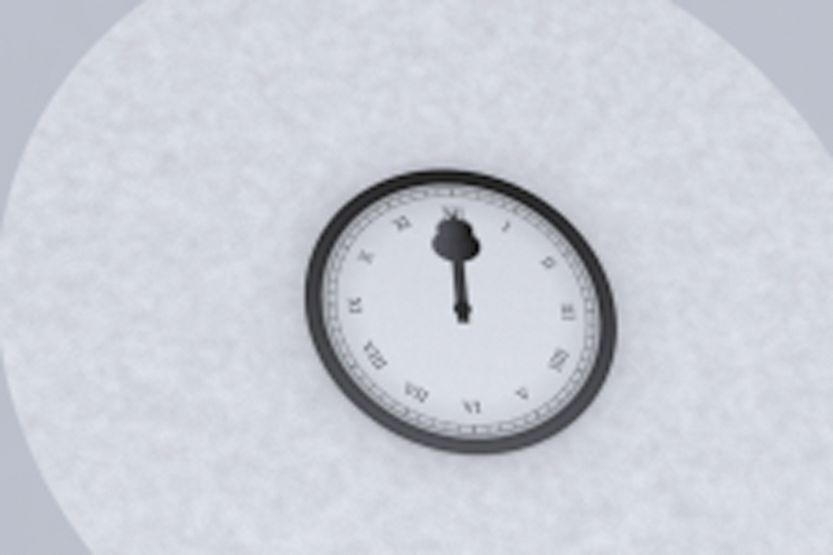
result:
12,00
